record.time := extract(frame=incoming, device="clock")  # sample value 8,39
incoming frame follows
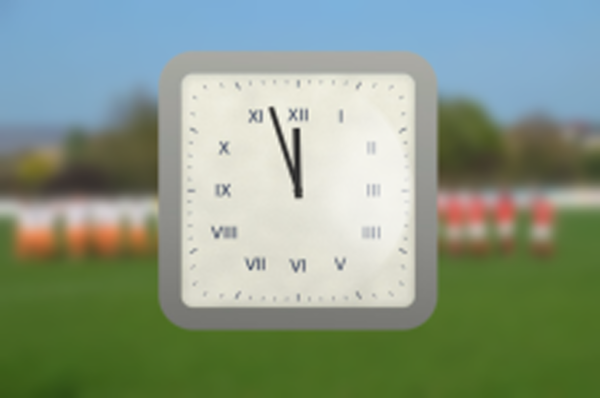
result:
11,57
